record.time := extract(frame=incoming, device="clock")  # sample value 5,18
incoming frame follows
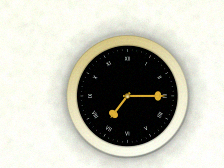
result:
7,15
